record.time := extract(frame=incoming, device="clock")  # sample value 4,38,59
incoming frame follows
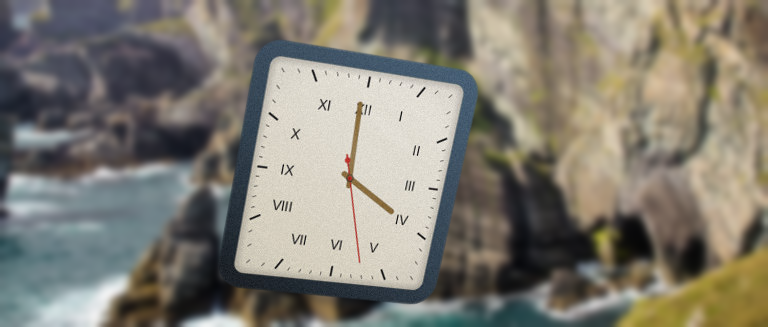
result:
3,59,27
